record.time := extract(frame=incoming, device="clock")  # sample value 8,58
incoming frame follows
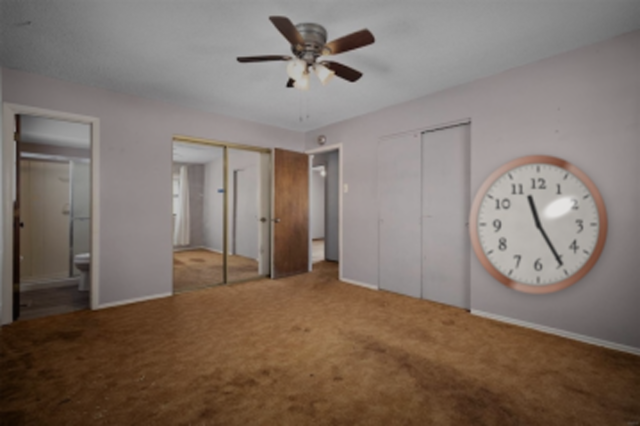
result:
11,25
